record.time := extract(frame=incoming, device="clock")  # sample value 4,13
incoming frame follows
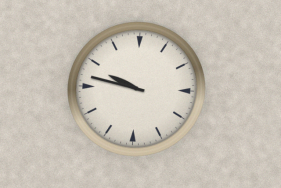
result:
9,47
